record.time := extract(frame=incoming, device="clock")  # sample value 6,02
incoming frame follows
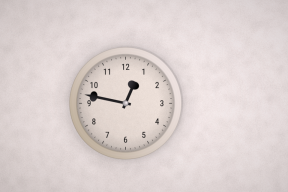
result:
12,47
